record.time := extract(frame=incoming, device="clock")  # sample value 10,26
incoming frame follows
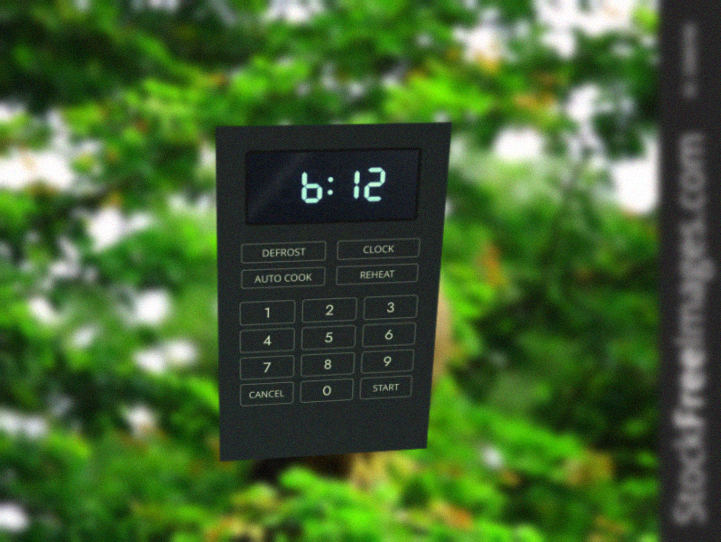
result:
6,12
